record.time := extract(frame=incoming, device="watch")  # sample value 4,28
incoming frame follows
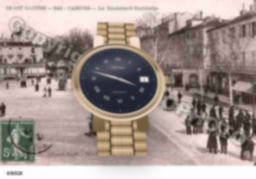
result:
3,48
